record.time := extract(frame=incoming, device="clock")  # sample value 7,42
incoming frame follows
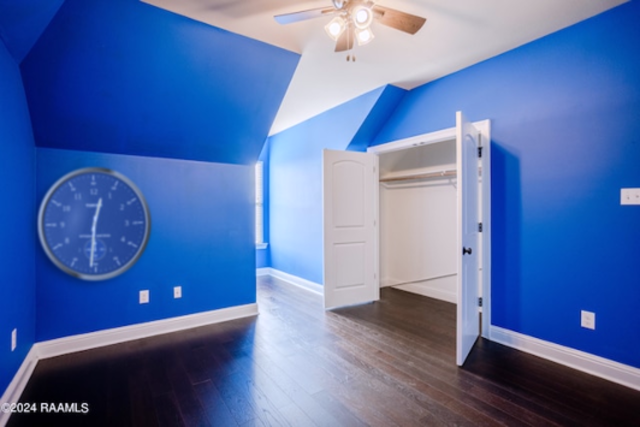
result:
12,31
